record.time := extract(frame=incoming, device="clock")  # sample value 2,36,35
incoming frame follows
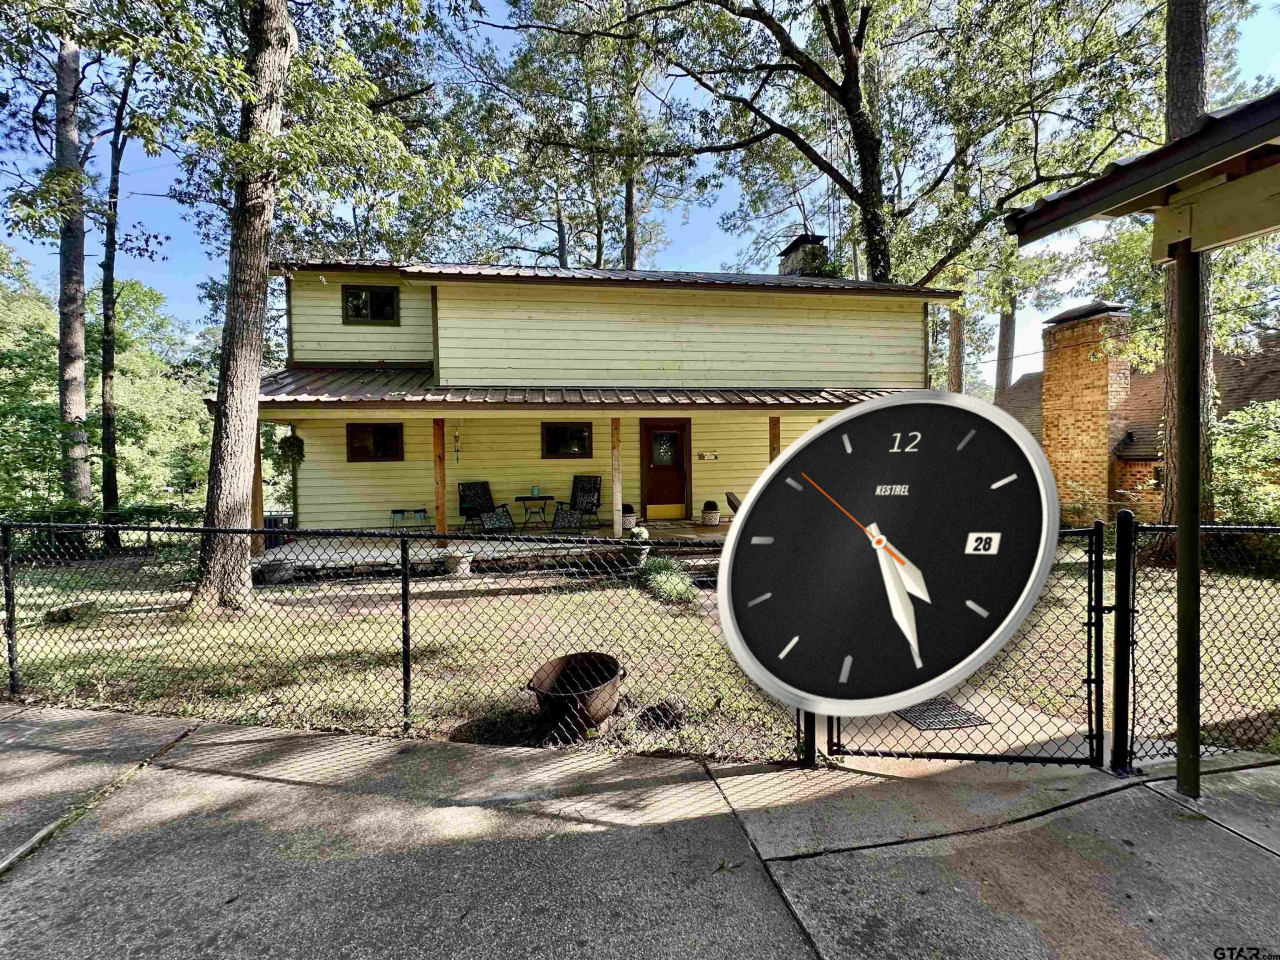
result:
4,24,51
